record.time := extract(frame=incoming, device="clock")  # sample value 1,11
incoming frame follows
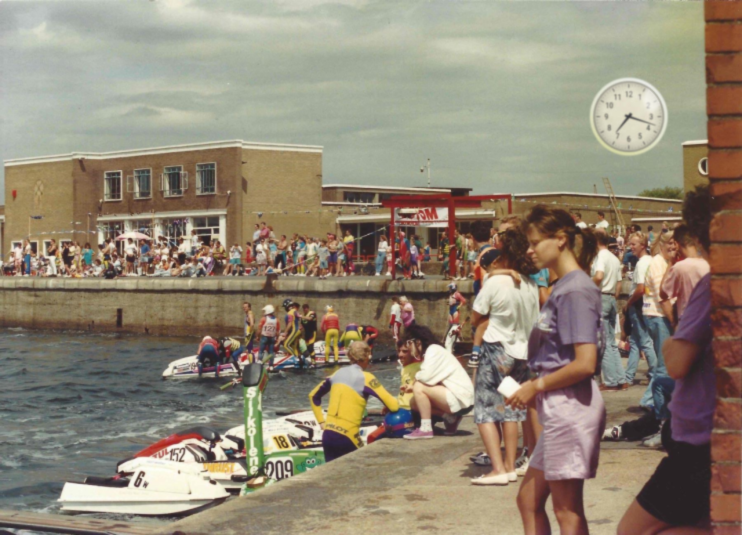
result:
7,18
